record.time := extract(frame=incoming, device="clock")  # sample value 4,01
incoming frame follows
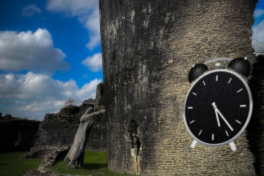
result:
5,23
